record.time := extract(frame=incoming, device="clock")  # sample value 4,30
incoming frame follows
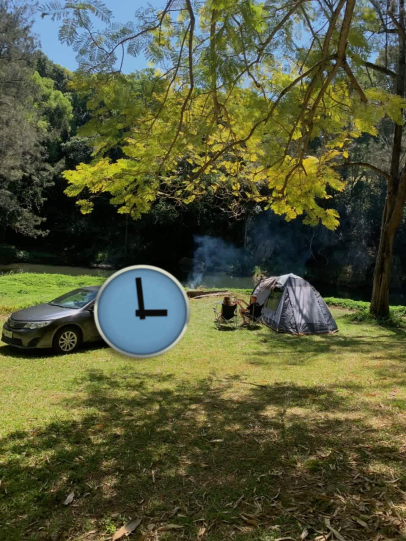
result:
2,59
